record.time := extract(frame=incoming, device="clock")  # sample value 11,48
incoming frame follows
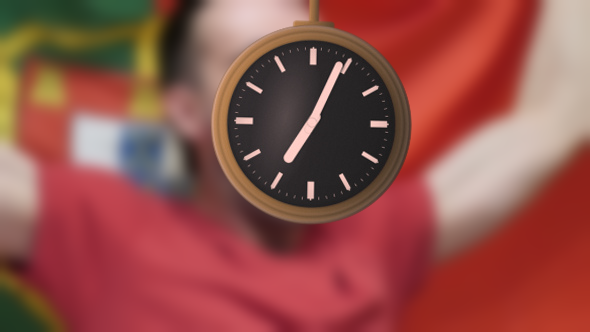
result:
7,04
